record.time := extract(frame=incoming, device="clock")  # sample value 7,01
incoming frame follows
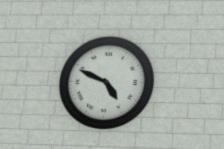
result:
4,49
